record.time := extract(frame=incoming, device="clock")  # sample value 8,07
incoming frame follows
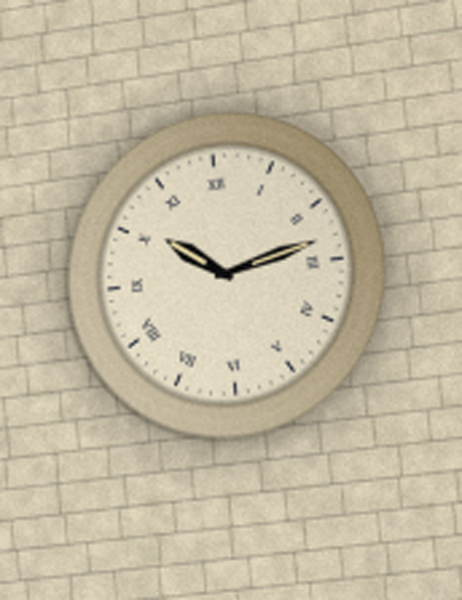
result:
10,13
